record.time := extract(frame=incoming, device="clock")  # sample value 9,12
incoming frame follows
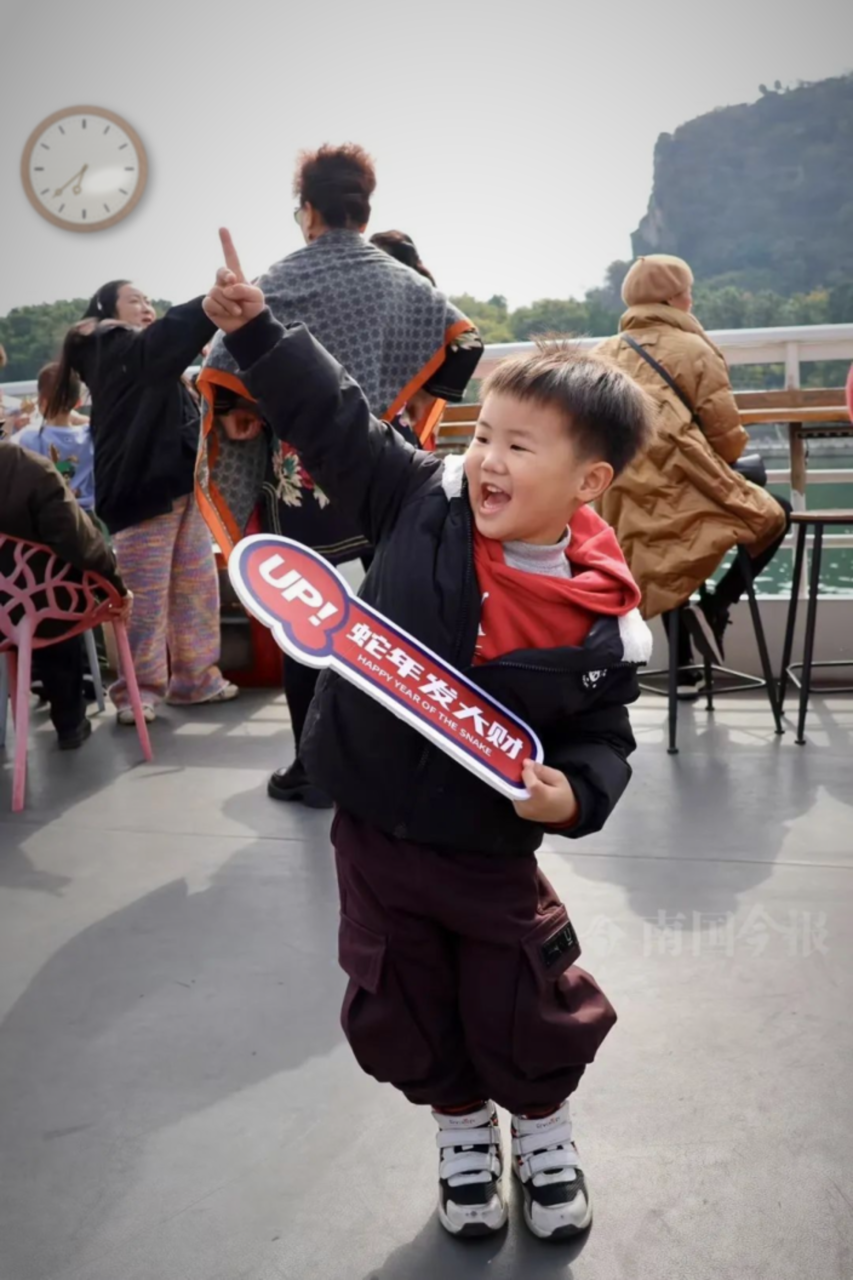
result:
6,38
